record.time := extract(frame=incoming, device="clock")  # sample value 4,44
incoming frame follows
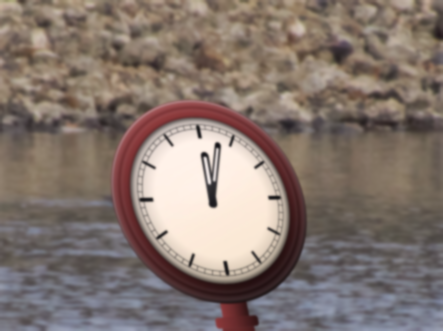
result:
12,03
